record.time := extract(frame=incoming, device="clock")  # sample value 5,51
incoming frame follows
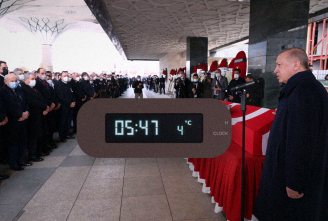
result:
5,47
